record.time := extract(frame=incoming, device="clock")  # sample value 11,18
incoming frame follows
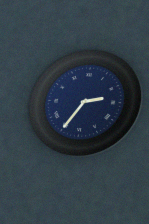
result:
2,35
